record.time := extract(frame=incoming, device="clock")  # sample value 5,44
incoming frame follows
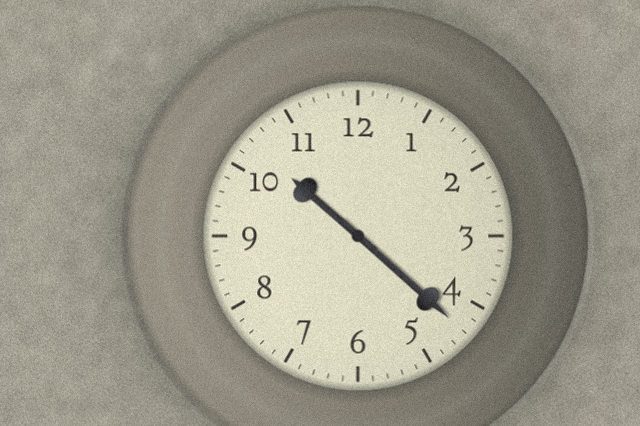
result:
10,22
